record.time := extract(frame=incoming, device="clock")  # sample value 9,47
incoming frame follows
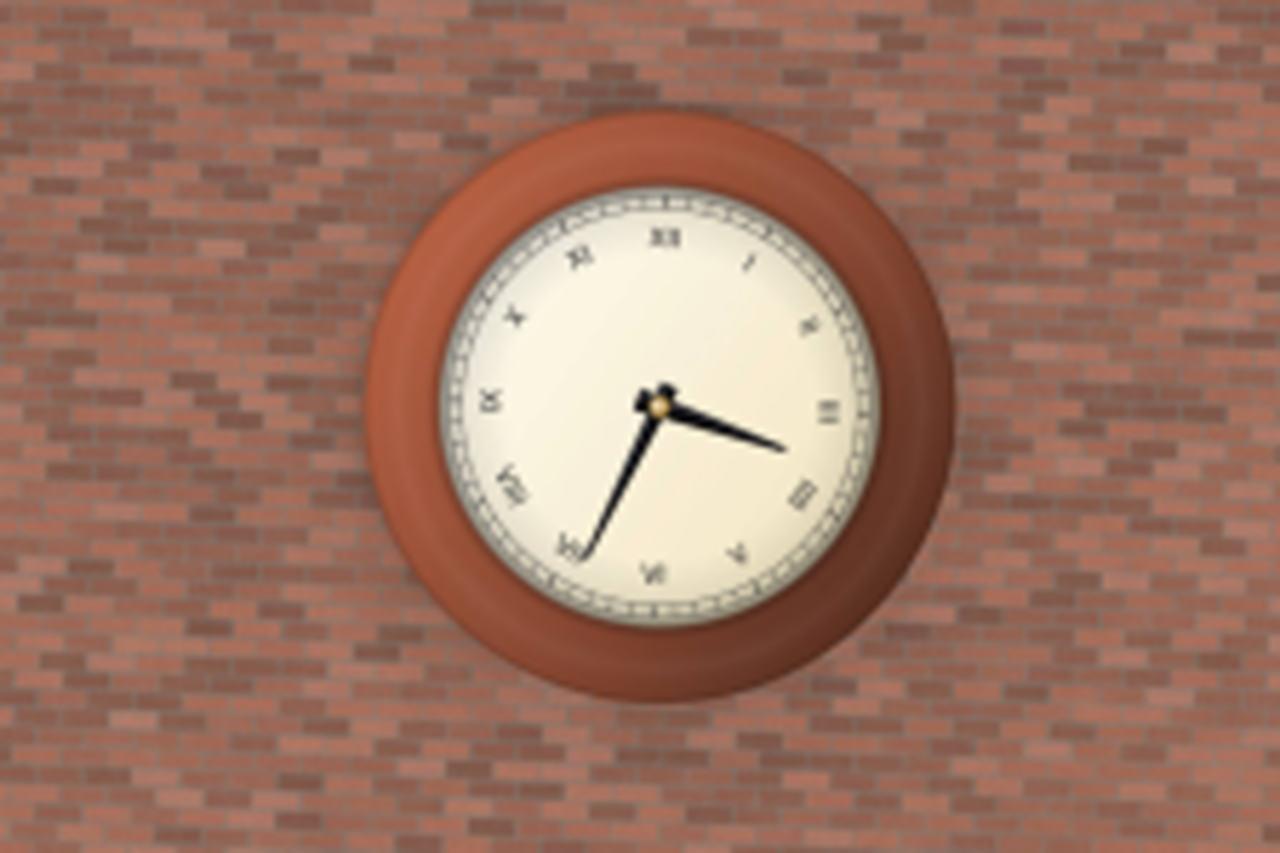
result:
3,34
